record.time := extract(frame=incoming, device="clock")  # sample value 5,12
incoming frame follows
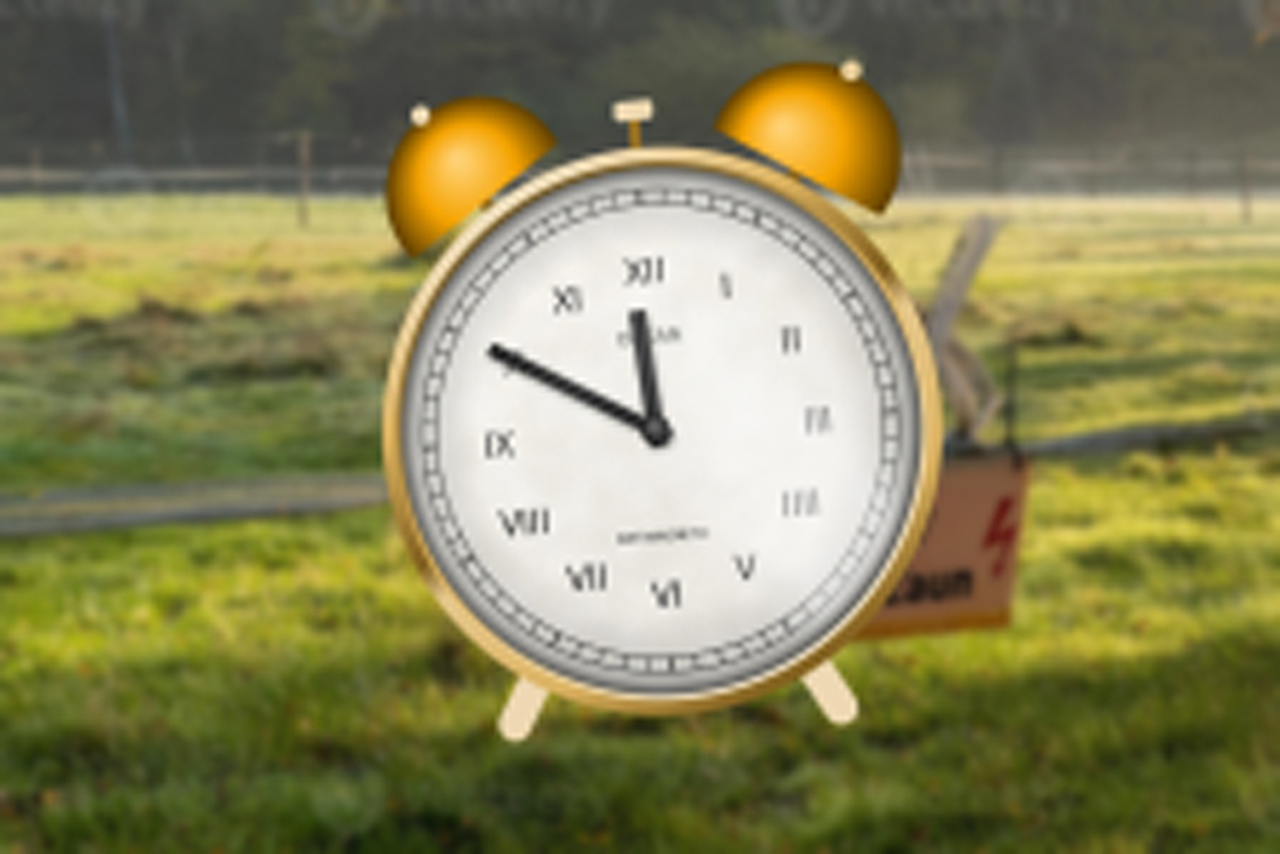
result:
11,50
